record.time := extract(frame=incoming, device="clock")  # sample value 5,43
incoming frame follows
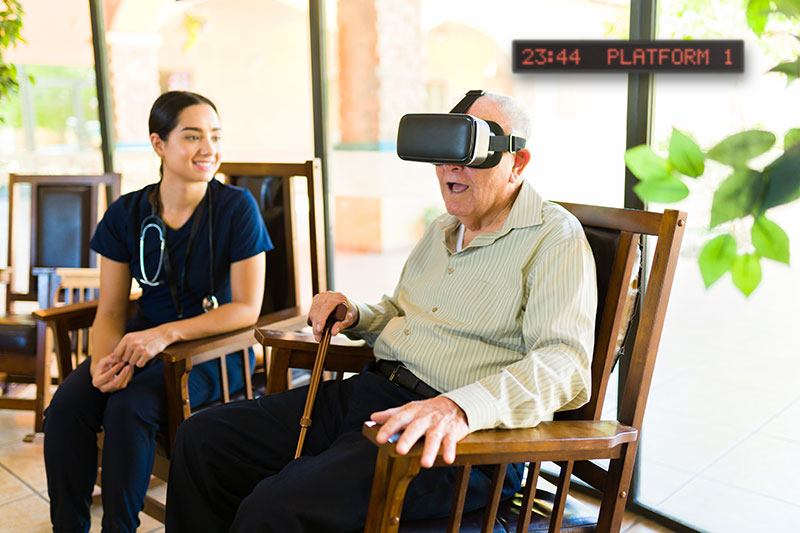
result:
23,44
